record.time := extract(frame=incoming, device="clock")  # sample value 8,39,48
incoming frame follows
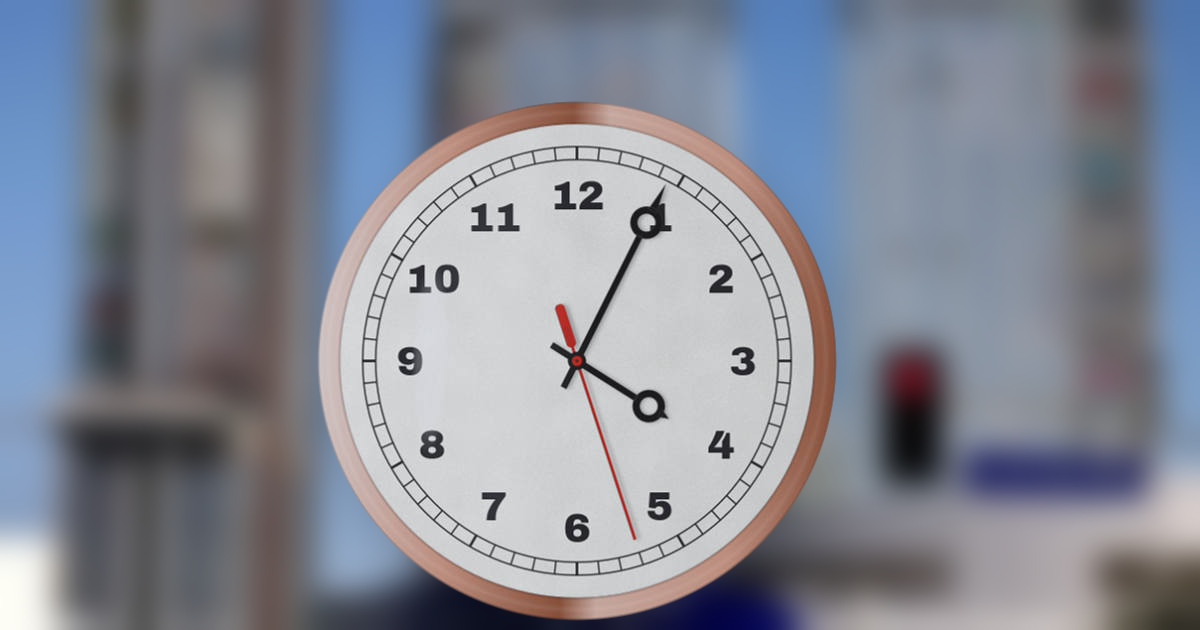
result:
4,04,27
